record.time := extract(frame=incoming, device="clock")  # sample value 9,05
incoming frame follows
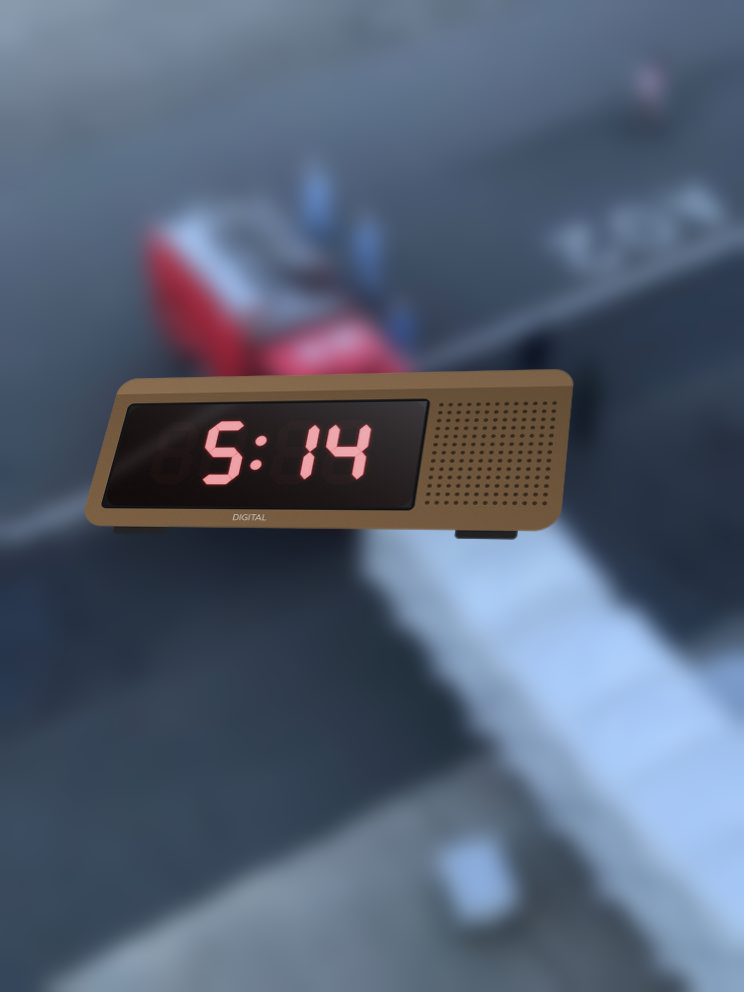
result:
5,14
